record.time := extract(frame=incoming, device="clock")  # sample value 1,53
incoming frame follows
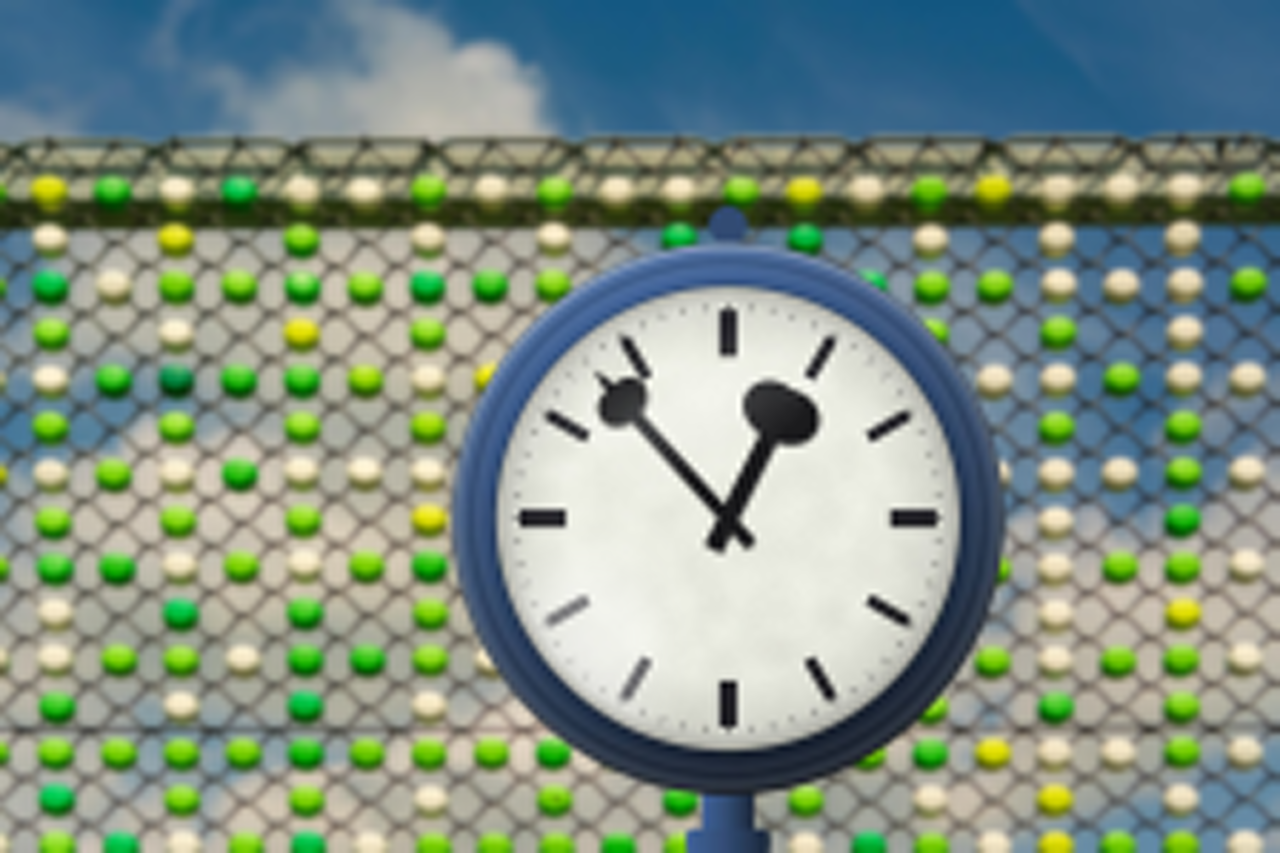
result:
12,53
